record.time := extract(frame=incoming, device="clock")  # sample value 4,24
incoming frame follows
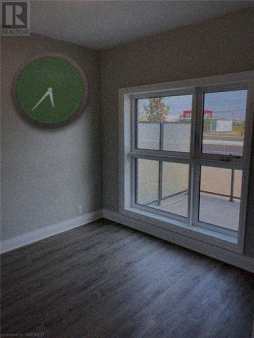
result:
5,37
